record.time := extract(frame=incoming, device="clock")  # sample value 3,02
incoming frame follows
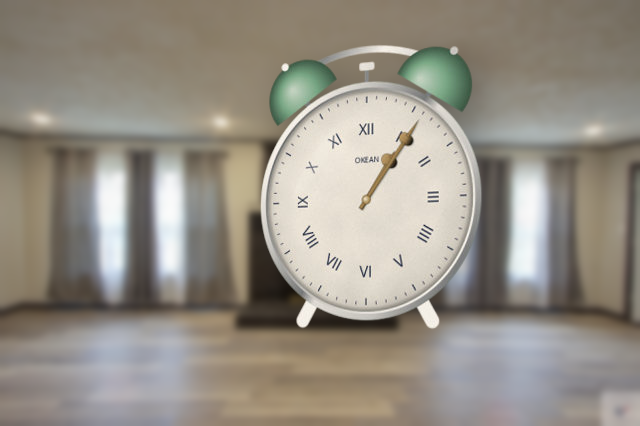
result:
1,06
